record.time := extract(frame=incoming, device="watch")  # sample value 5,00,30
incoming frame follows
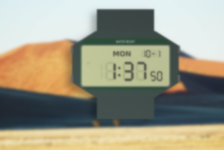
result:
1,37,50
